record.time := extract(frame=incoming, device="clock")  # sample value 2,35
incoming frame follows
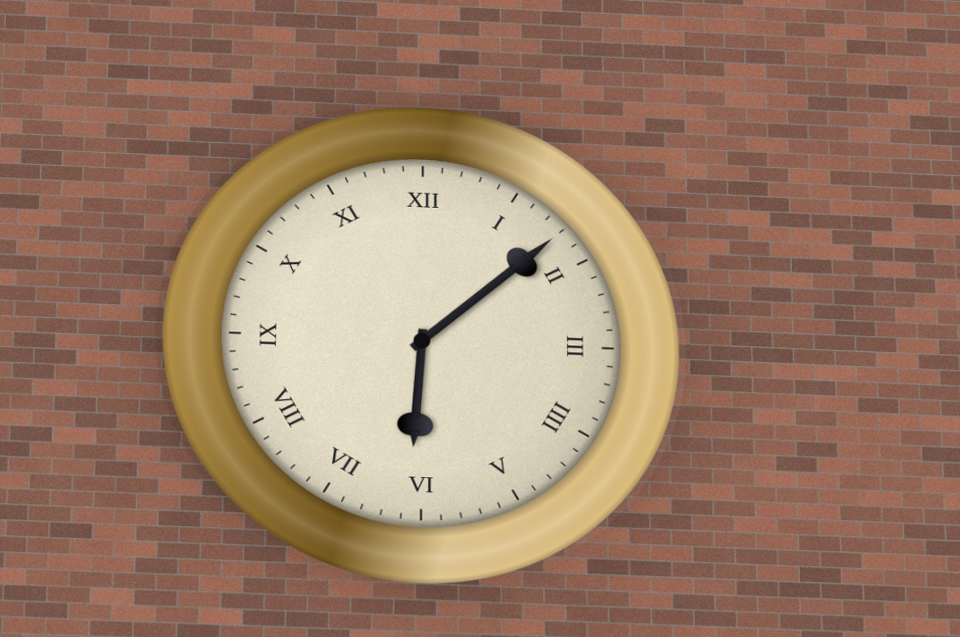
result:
6,08
